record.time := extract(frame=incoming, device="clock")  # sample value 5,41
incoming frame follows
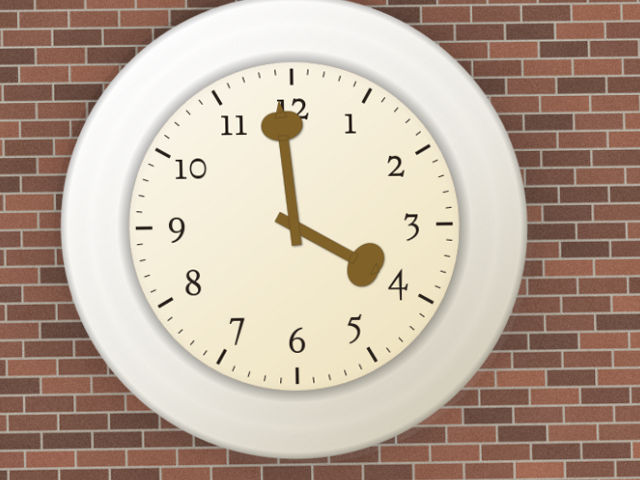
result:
3,59
